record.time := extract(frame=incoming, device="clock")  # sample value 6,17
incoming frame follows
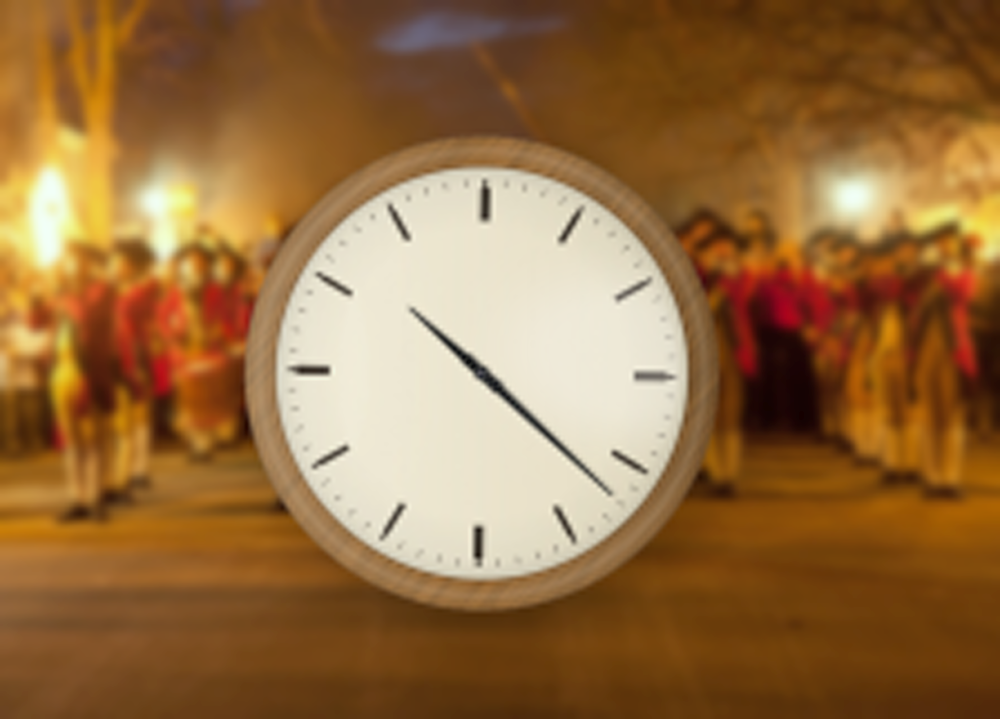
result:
10,22
